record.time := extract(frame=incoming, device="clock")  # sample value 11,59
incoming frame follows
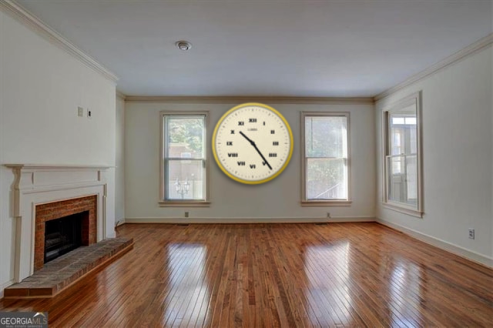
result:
10,24
